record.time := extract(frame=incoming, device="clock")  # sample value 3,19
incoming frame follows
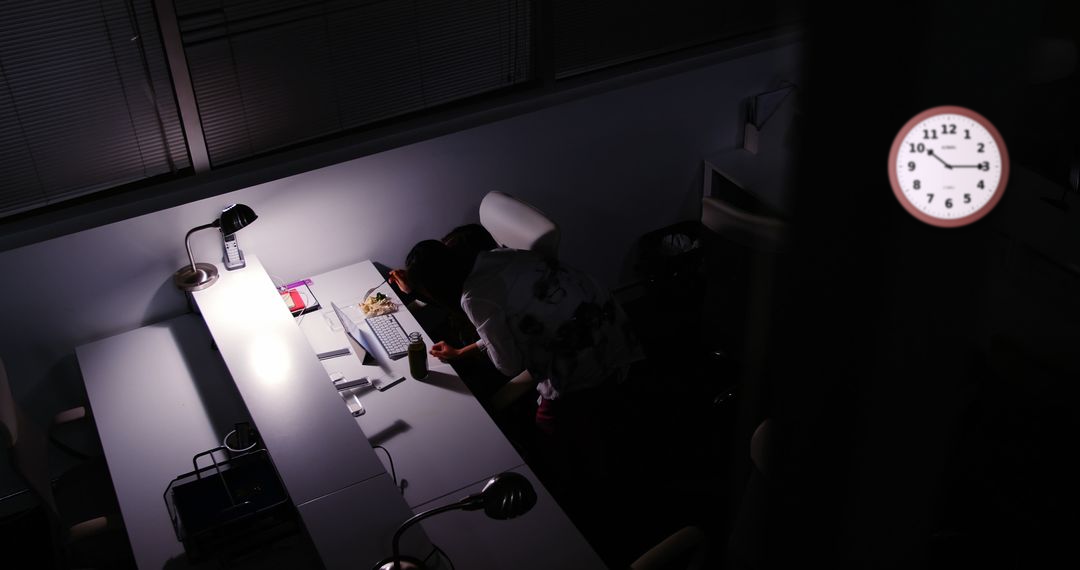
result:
10,15
